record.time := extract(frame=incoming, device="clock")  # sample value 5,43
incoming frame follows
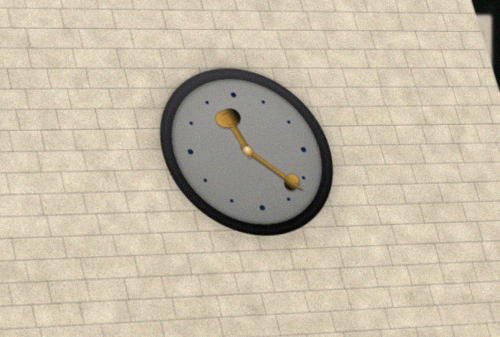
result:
11,22
